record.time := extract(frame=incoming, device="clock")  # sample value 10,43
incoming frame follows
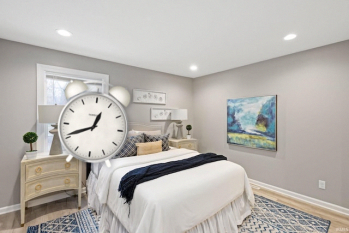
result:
12,41
